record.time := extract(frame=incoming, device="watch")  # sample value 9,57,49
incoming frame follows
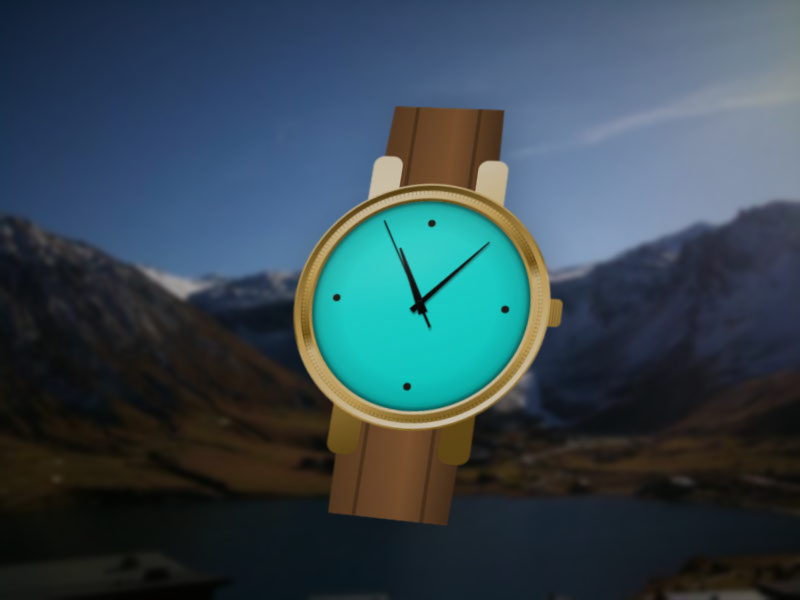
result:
11,06,55
